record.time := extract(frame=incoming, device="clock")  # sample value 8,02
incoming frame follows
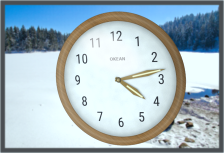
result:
4,13
